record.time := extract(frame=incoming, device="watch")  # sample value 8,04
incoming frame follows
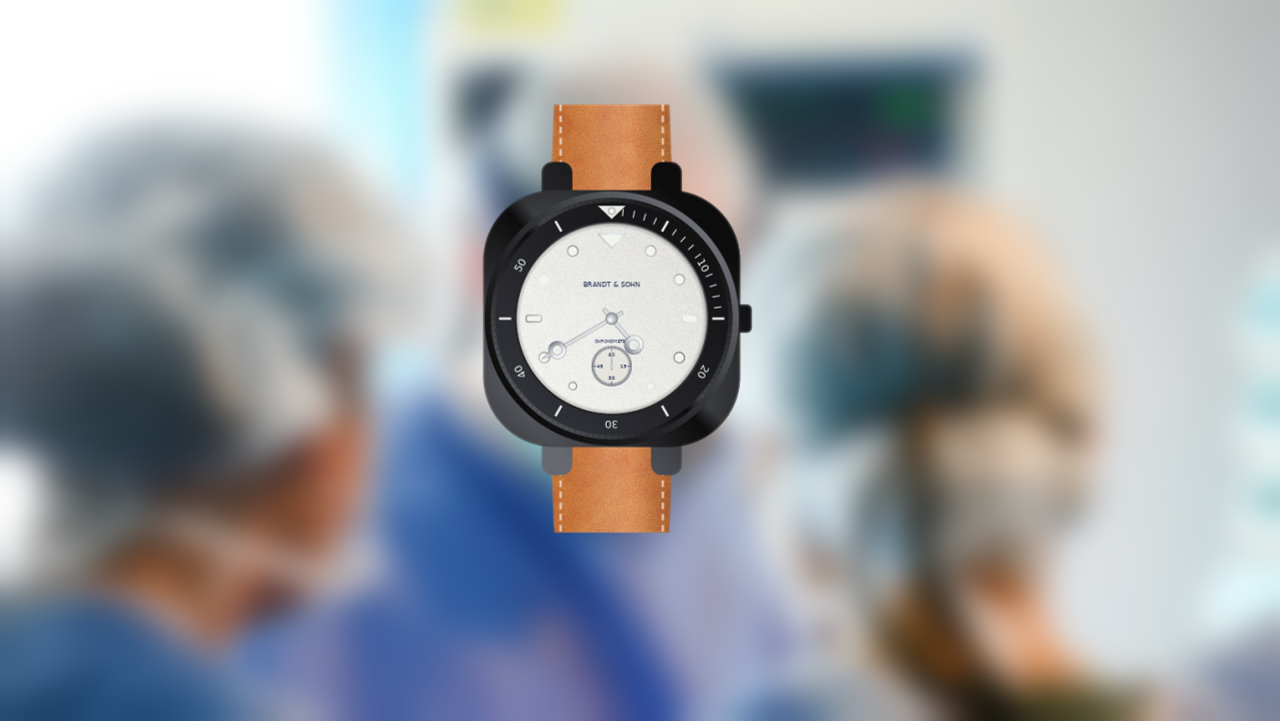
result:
4,40
